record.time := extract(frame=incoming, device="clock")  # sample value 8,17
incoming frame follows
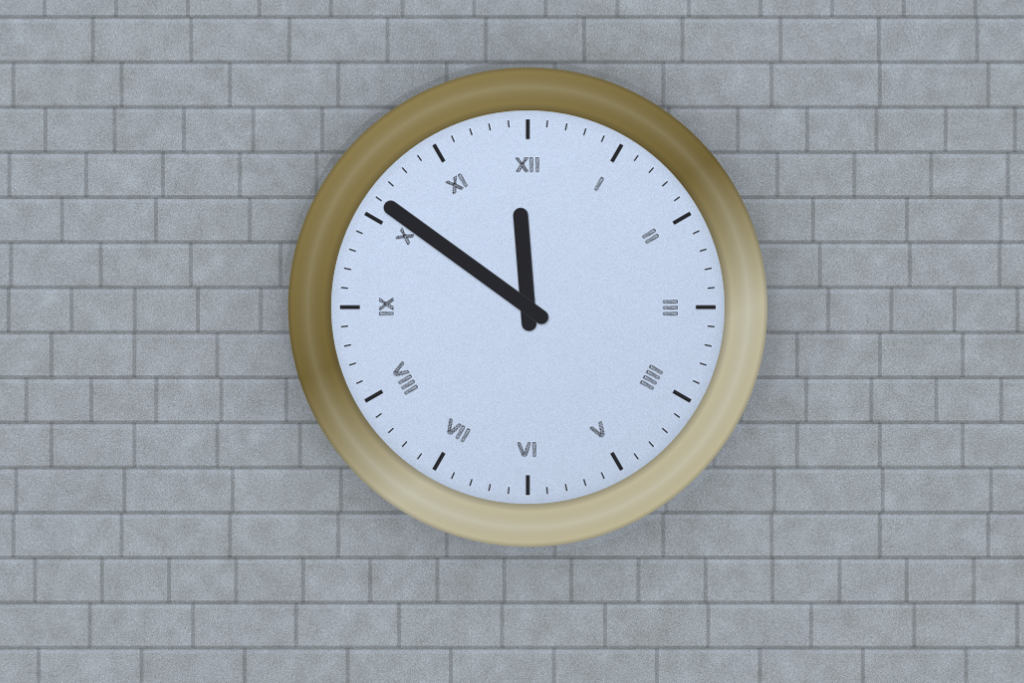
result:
11,51
